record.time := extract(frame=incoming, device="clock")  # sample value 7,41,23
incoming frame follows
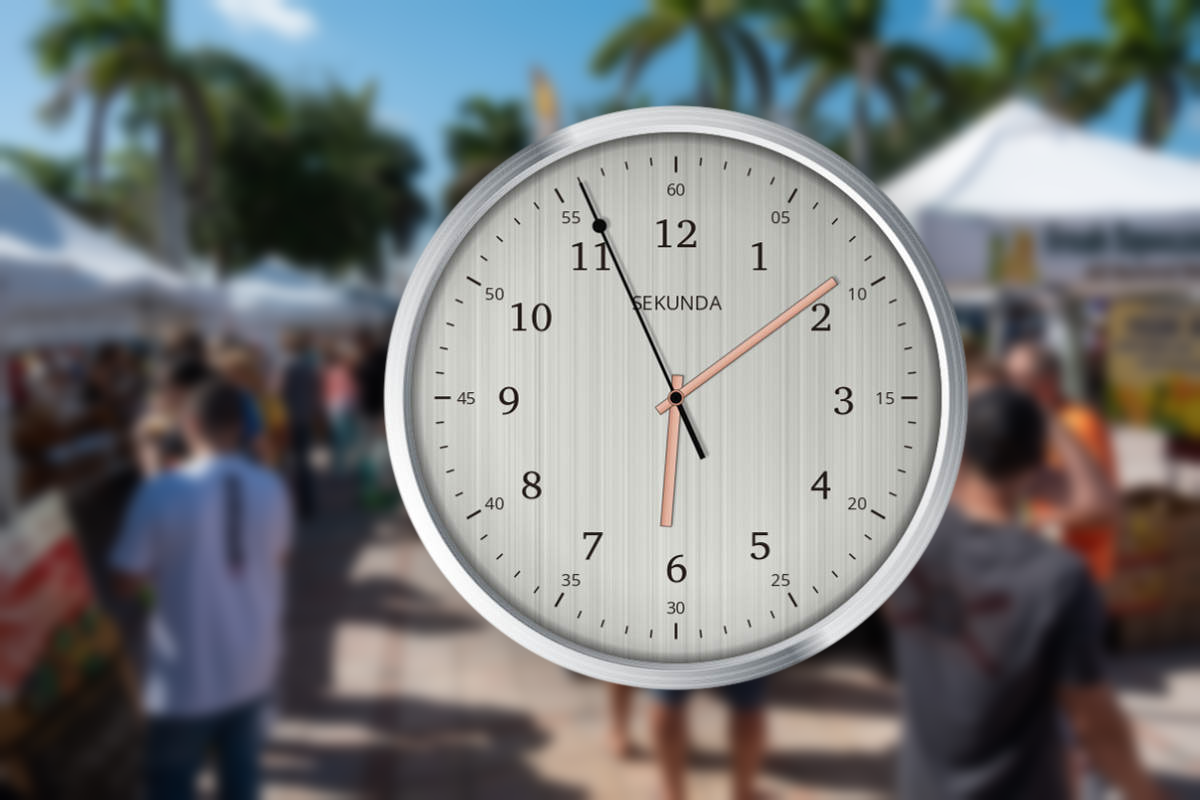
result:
6,08,56
